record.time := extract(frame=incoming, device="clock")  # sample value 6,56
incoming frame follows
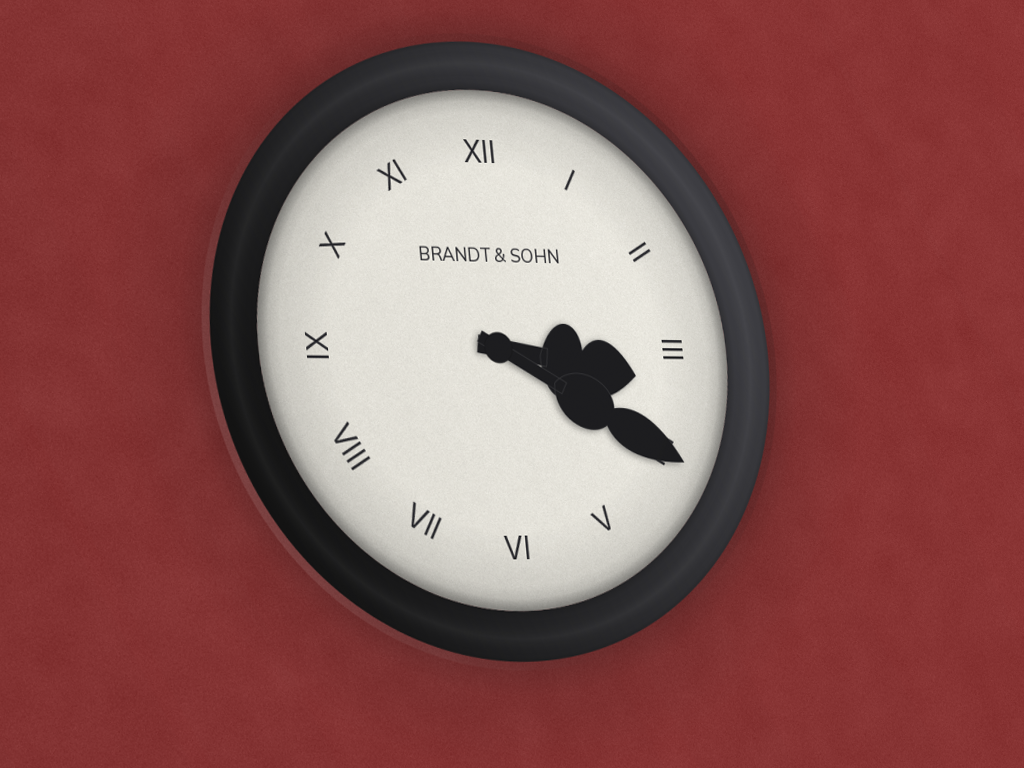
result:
3,20
